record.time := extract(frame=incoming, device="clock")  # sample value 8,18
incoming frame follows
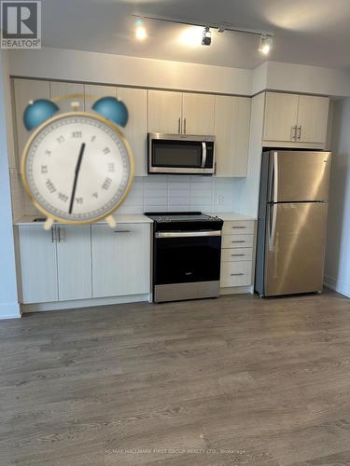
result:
12,32
